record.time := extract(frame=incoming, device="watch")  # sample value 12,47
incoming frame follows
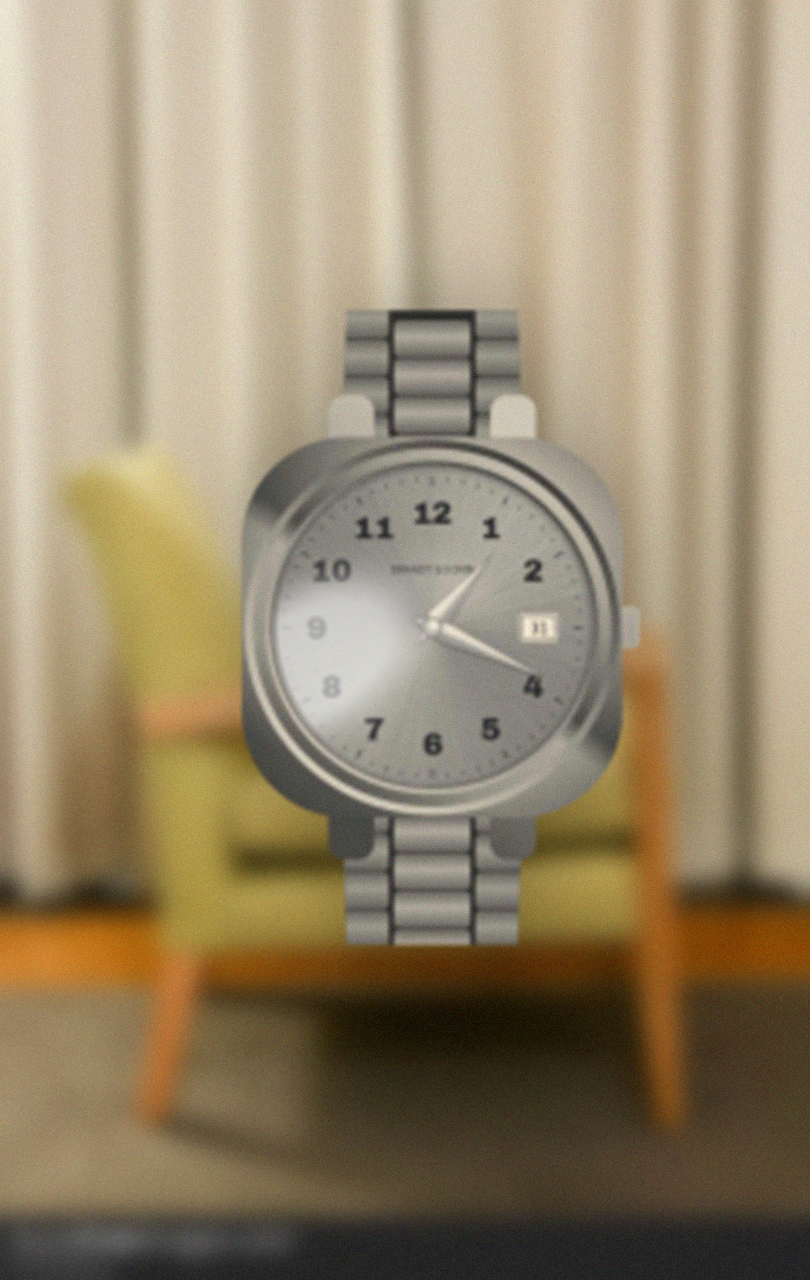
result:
1,19
